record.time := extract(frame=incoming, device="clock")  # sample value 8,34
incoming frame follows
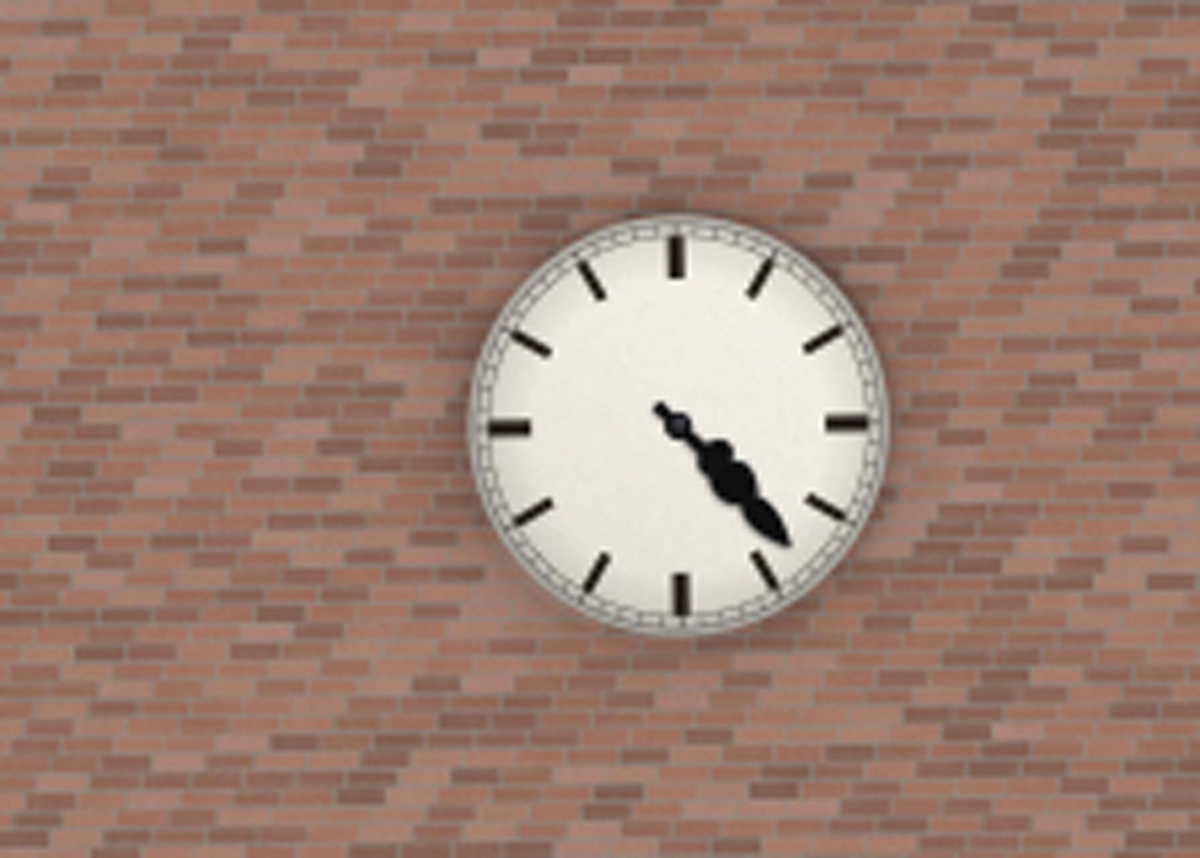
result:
4,23
